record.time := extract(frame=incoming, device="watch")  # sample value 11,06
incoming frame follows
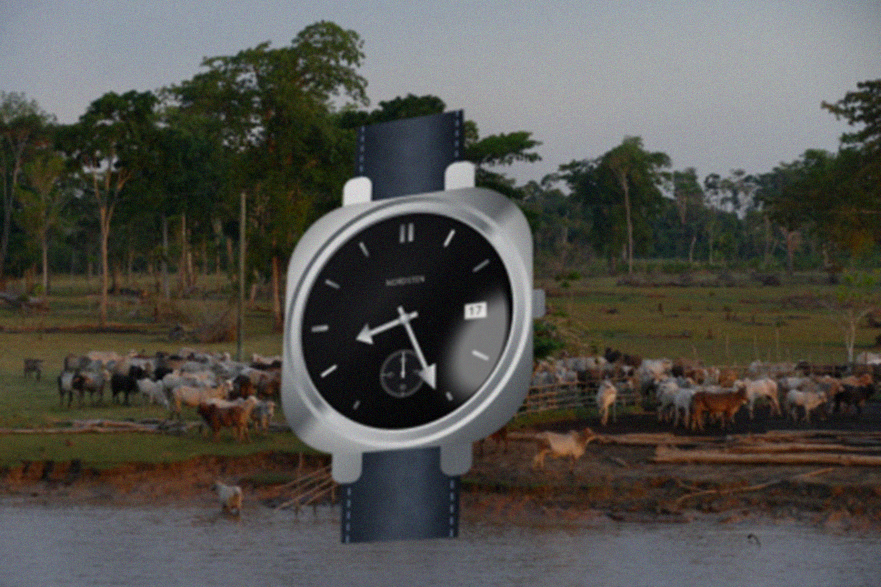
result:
8,26
